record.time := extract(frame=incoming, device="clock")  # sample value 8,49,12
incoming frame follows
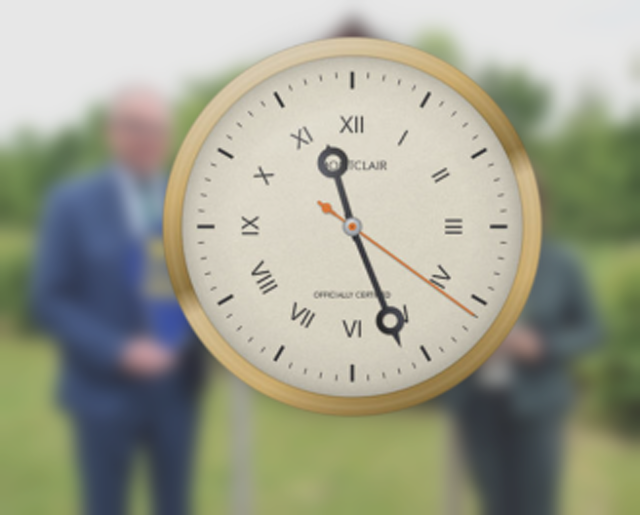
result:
11,26,21
